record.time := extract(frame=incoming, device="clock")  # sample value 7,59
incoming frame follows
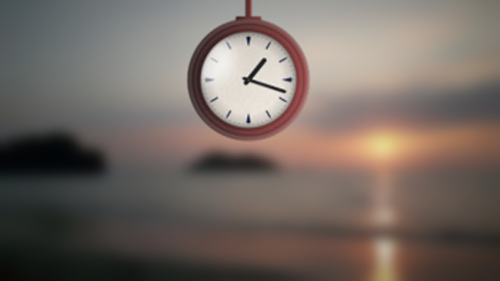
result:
1,18
